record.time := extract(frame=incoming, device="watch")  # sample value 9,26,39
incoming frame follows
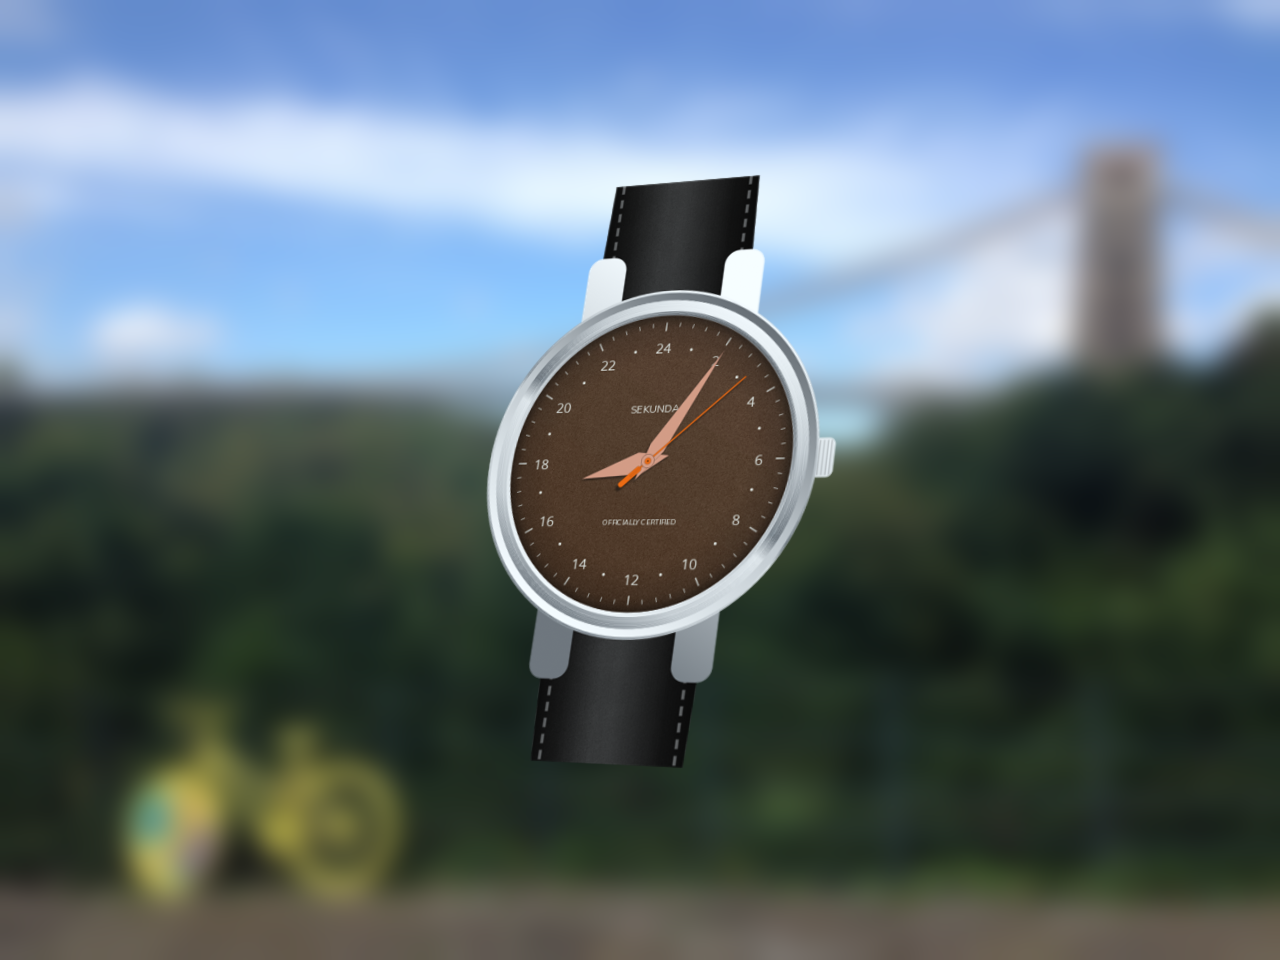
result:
17,05,08
